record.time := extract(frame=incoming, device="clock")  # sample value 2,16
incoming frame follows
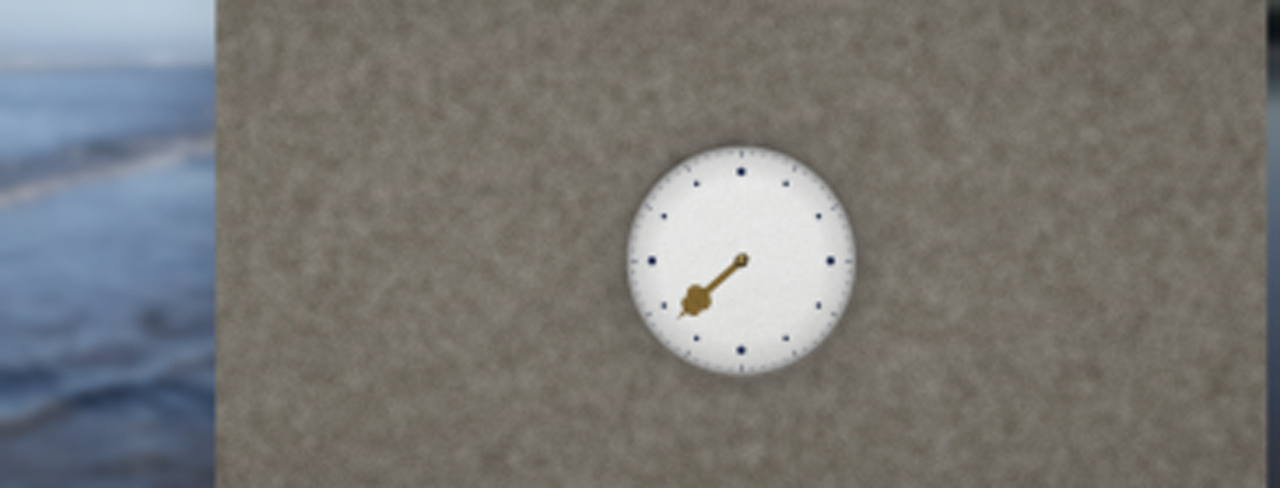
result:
7,38
